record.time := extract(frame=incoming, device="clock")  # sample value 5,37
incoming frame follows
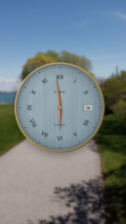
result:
5,59
